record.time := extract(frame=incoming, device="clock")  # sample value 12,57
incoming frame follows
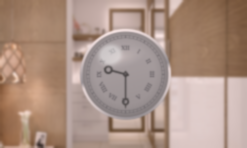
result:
9,30
